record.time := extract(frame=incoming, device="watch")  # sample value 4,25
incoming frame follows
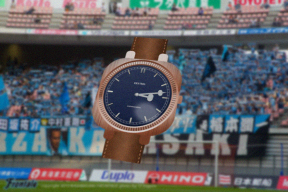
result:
3,13
